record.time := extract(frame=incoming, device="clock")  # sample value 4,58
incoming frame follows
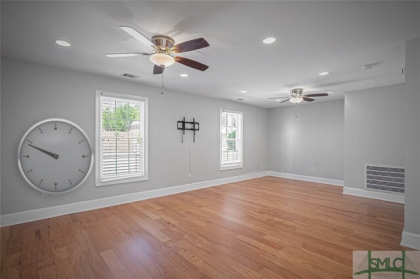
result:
9,49
